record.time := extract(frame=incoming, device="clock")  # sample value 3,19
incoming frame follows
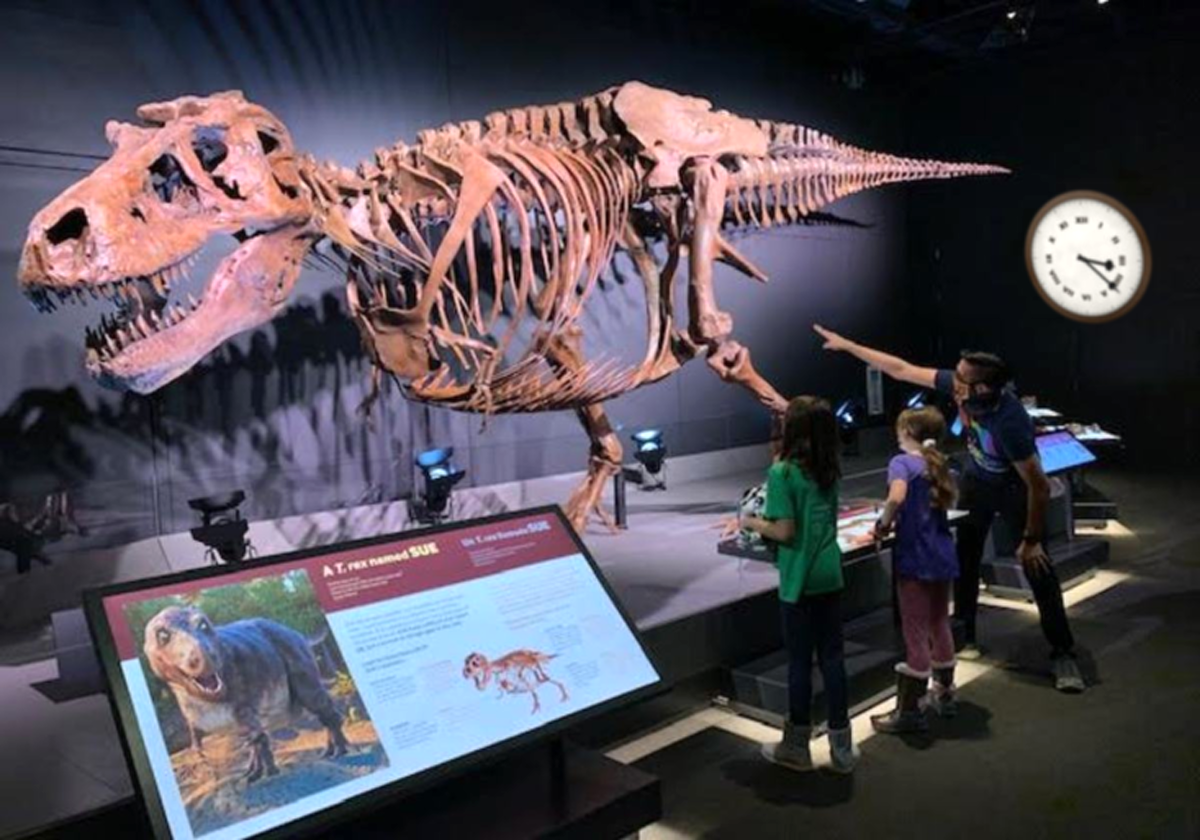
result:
3,22
